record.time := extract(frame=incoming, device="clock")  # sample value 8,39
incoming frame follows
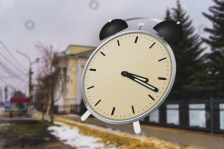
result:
3,18
